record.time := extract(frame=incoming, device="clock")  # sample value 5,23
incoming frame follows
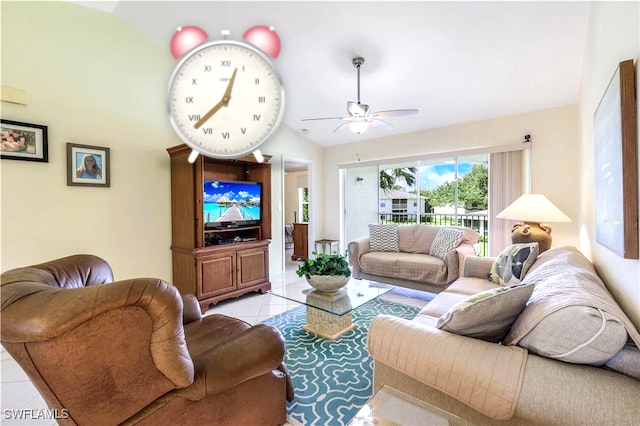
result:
12,38
